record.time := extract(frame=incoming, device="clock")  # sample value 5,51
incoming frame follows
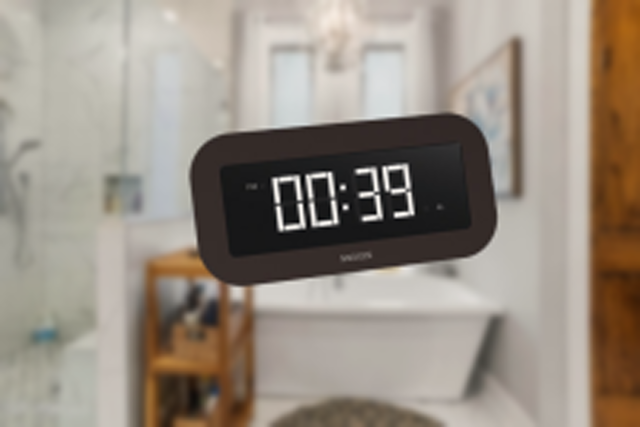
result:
0,39
